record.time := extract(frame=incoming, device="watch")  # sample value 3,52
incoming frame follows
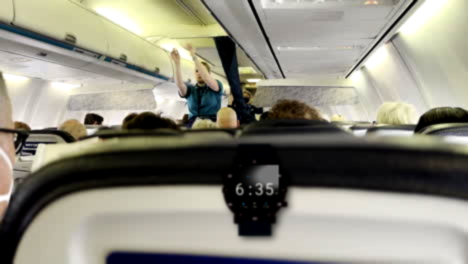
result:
6,35
